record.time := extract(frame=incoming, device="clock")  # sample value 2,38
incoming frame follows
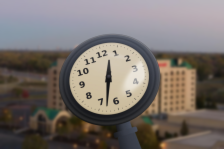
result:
12,33
